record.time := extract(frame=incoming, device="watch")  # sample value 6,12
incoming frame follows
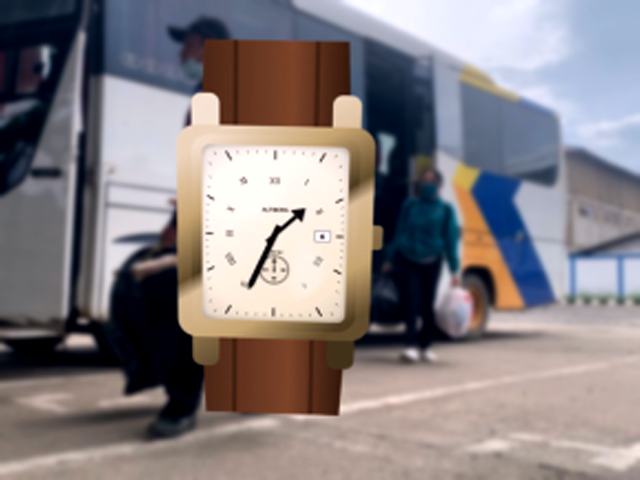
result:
1,34
